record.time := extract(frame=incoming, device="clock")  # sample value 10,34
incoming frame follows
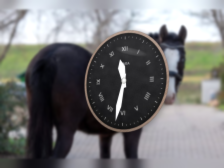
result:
11,32
